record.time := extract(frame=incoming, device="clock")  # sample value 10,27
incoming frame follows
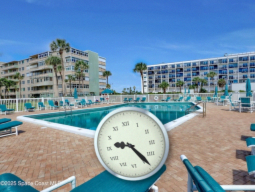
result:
9,24
